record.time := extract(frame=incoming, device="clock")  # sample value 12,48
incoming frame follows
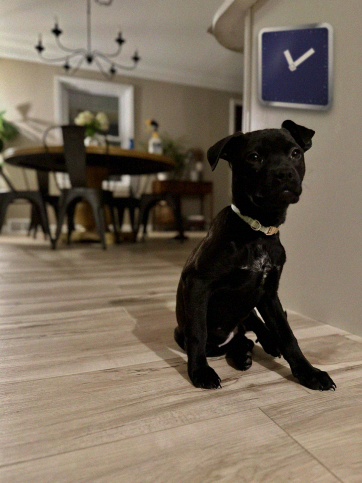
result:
11,09
